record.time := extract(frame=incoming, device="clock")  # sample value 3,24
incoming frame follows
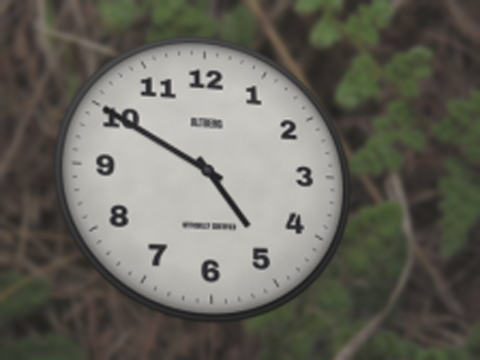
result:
4,50
